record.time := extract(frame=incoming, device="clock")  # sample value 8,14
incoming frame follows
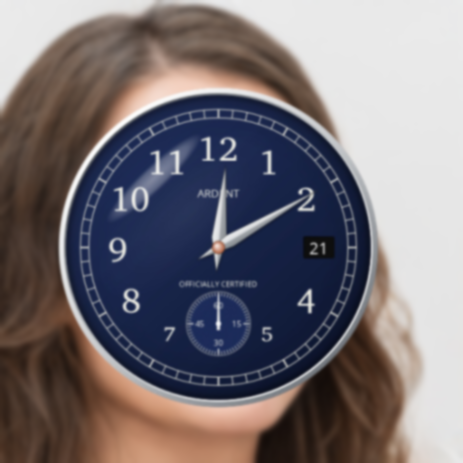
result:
12,10
